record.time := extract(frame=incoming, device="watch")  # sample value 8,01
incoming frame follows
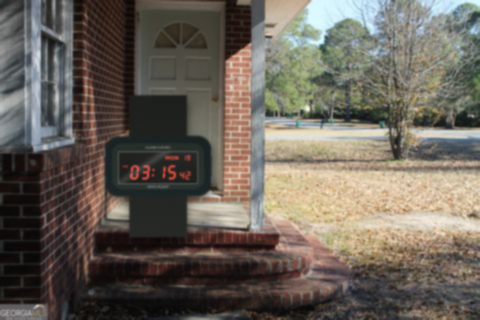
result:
3,15
